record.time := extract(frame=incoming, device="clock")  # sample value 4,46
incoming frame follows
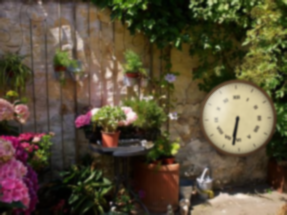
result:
6,32
